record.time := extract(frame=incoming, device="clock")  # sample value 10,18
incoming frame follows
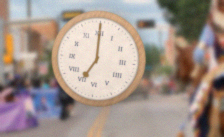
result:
7,00
